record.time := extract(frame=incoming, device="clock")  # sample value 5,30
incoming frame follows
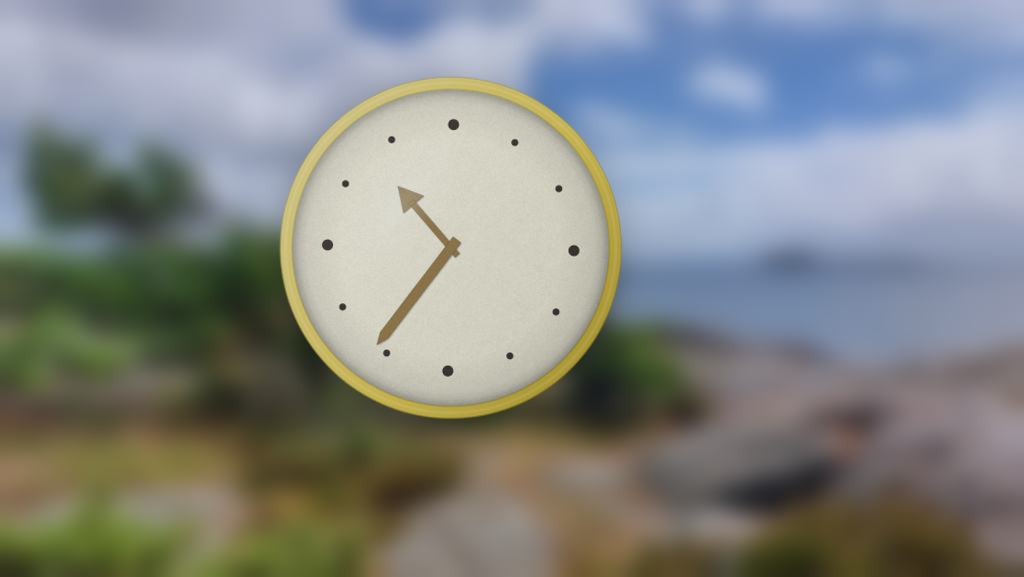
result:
10,36
